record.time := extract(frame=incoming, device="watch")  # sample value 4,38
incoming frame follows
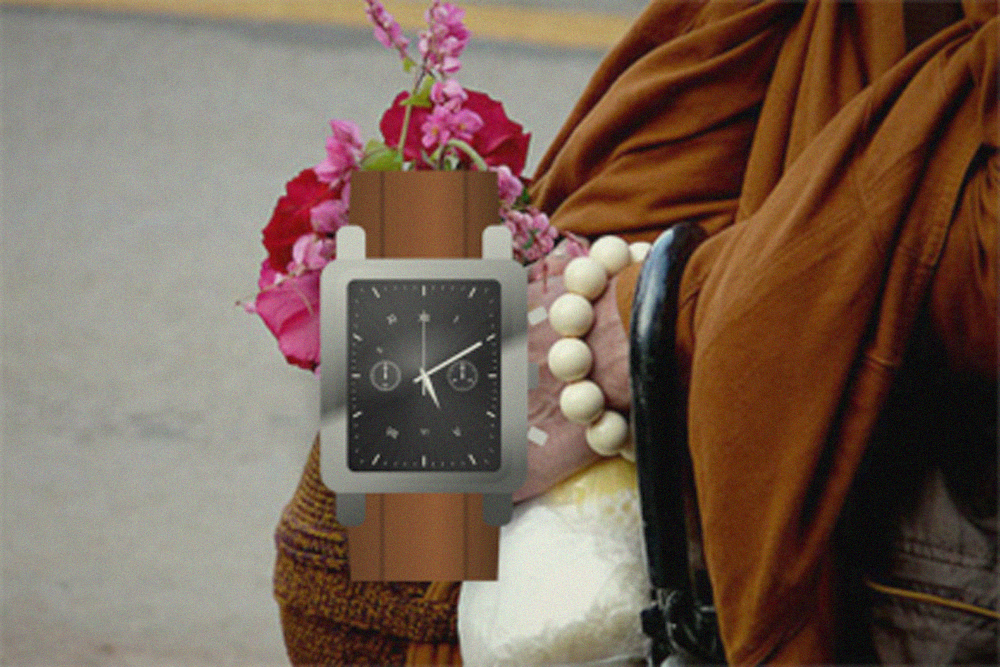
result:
5,10
